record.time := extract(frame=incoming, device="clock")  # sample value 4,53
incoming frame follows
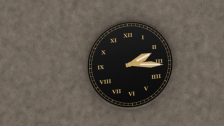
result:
2,16
